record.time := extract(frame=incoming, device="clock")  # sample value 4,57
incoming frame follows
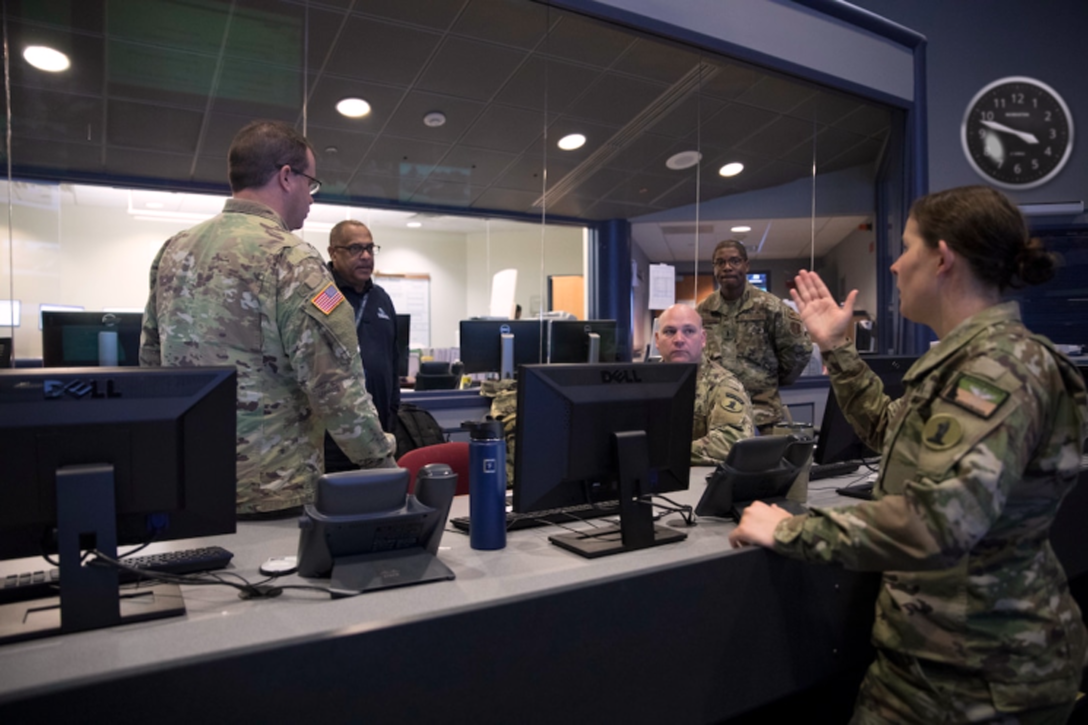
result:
3,48
